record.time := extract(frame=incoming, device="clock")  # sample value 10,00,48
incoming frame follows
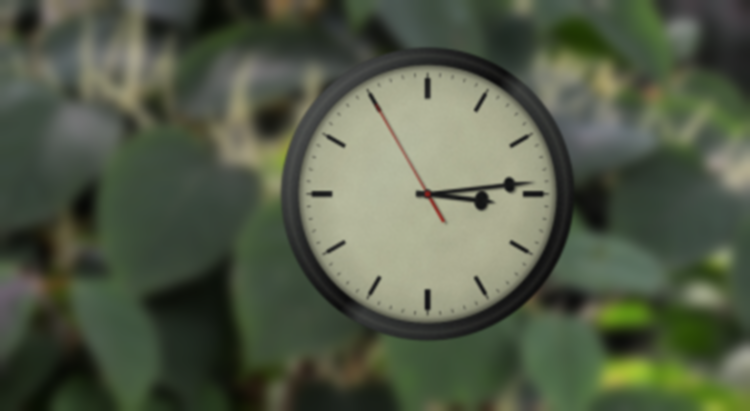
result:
3,13,55
